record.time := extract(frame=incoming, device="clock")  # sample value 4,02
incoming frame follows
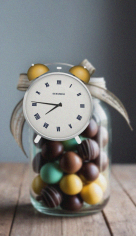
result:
7,46
